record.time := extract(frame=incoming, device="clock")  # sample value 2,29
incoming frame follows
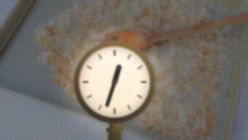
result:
12,33
